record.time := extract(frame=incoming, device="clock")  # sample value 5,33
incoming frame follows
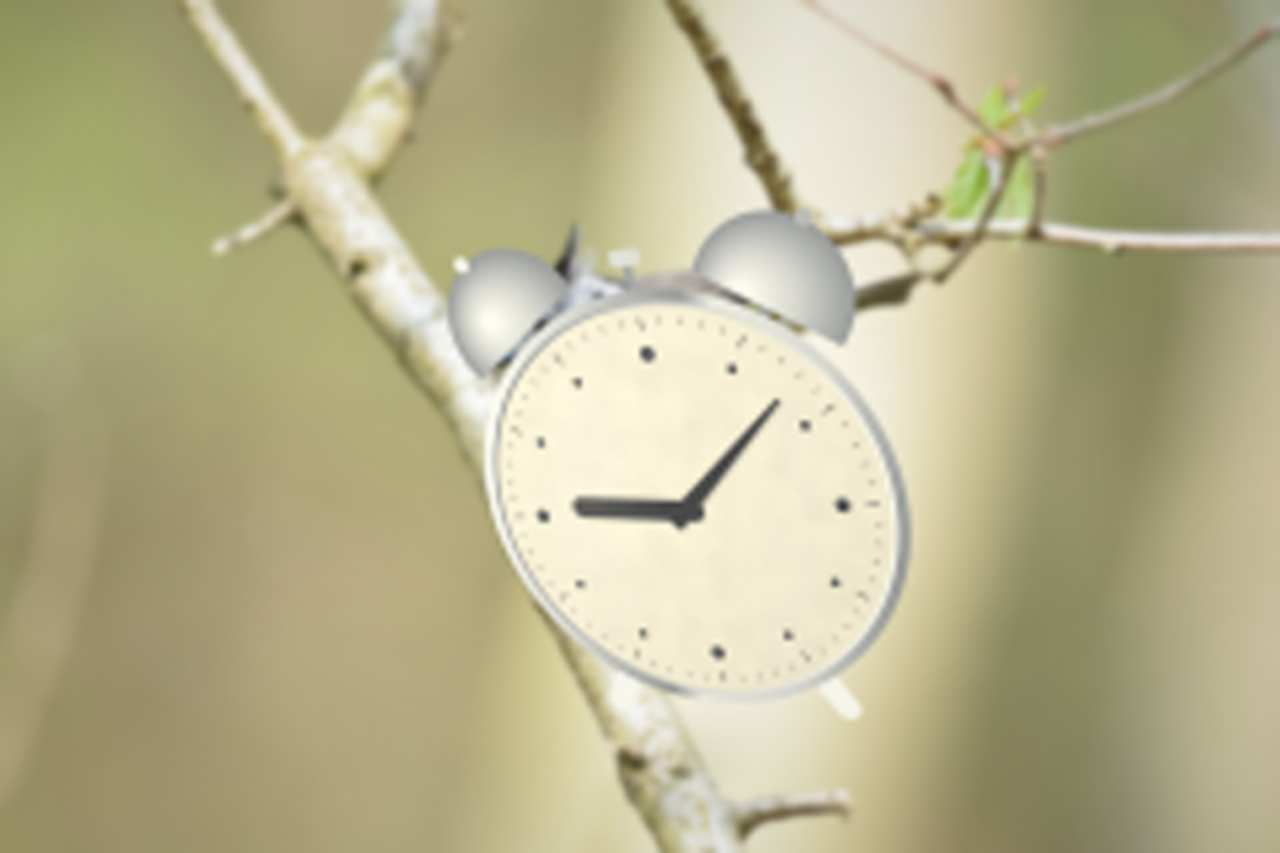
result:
9,08
